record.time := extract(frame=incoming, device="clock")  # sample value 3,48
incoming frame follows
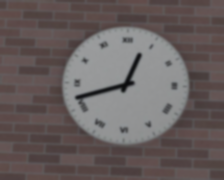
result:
12,42
